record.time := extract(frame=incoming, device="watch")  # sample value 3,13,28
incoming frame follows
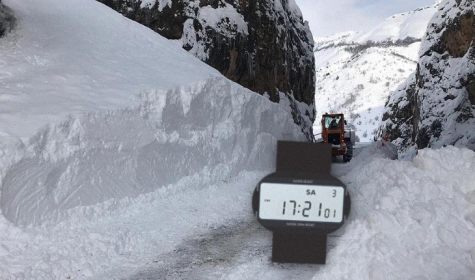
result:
17,21,01
